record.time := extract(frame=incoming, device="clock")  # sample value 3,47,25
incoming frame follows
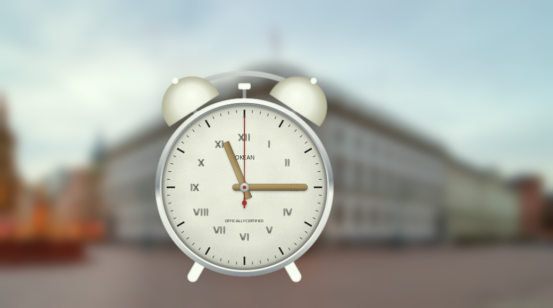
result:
11,15,00
